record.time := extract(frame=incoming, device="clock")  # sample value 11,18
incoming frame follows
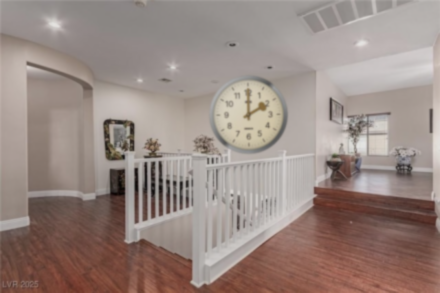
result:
2,00
